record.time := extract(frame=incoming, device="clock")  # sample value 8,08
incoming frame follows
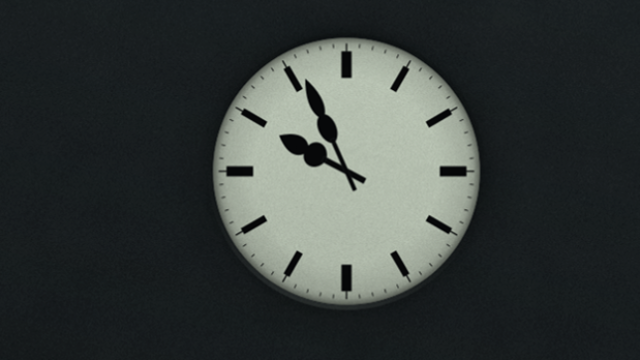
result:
9,56
